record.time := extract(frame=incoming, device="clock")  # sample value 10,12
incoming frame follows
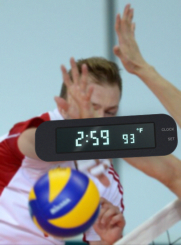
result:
2,59
